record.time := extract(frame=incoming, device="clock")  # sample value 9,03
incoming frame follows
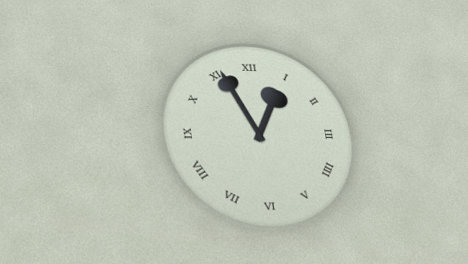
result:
12,56
